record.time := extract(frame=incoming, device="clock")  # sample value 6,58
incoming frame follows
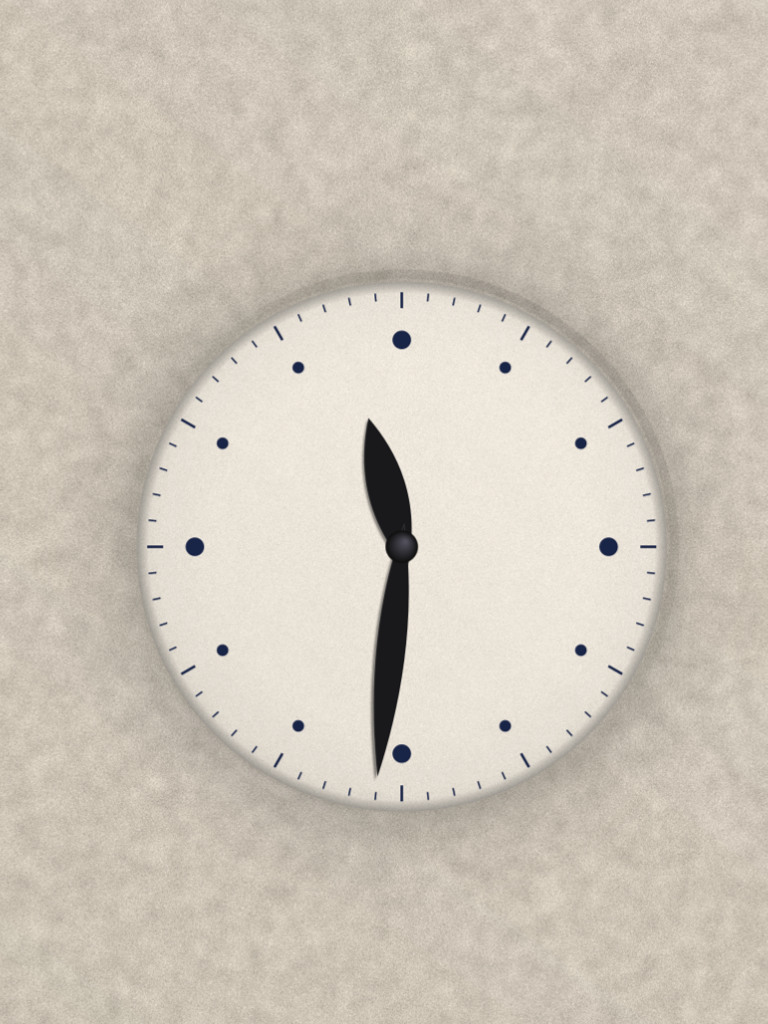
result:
11,31
